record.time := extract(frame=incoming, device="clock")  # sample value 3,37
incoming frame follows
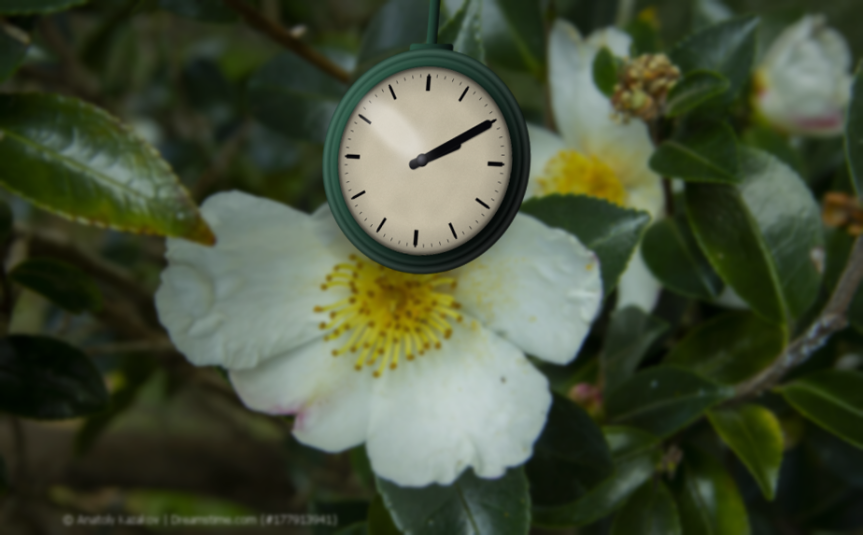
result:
2,10
